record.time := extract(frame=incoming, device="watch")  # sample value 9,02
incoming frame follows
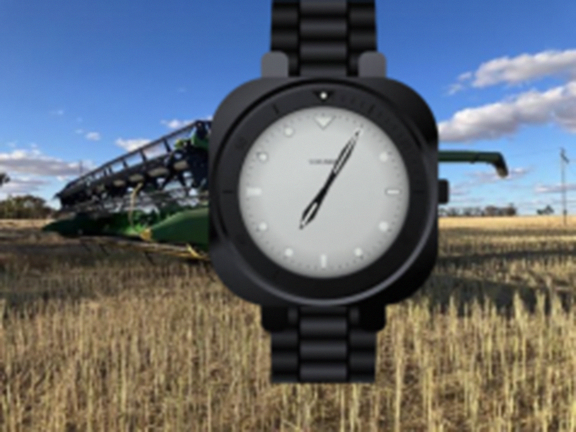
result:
7,05
